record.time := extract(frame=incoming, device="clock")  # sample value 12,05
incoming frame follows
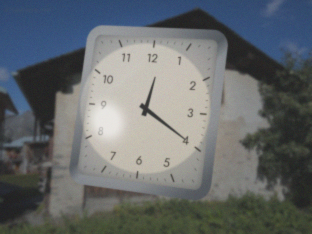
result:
12,20
